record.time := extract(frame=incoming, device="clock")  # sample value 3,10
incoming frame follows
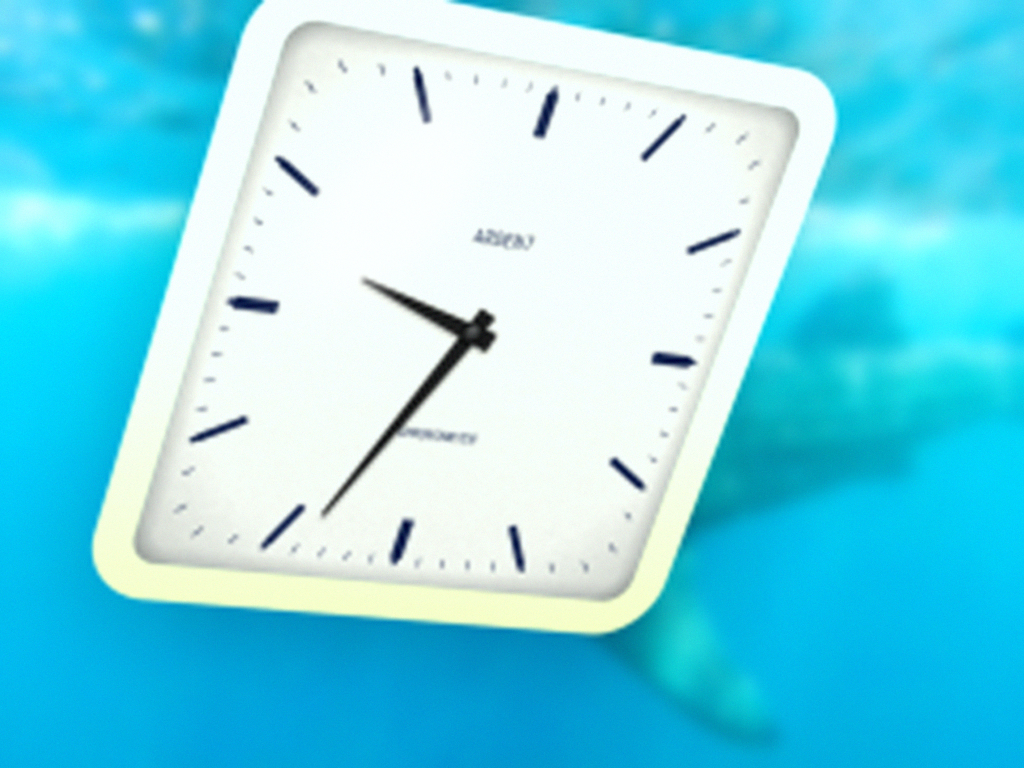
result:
9,34
